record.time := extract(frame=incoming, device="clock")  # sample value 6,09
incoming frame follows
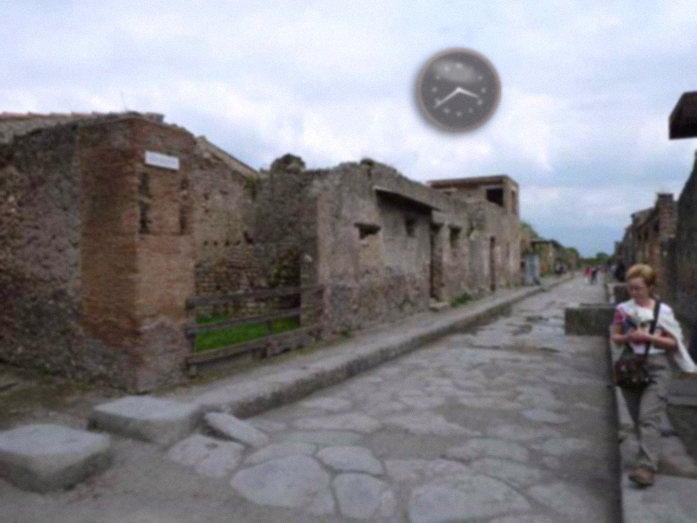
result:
3,39
